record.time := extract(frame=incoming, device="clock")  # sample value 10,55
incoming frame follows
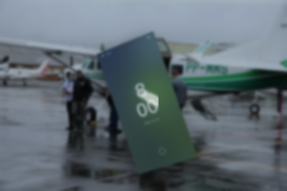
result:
8,00
